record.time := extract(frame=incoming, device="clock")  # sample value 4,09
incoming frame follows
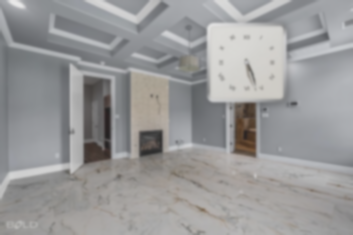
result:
5,27
